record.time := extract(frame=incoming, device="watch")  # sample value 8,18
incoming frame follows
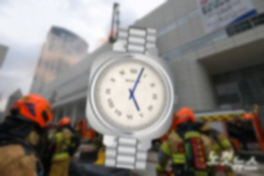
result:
5,03
